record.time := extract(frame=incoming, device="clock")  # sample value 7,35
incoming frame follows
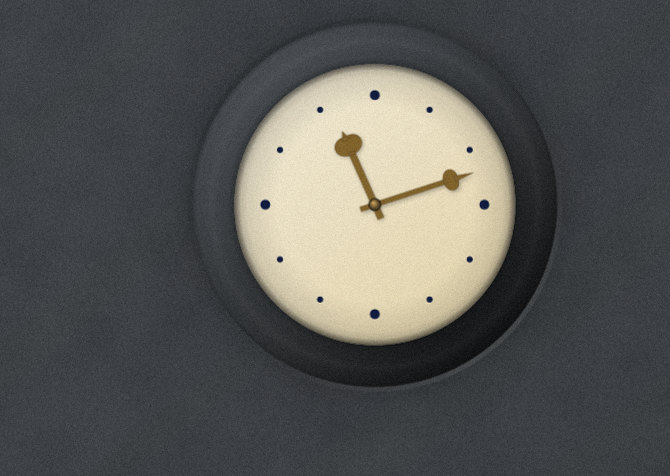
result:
11,12
